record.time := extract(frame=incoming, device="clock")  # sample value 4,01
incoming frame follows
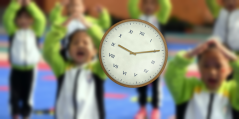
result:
9,10
